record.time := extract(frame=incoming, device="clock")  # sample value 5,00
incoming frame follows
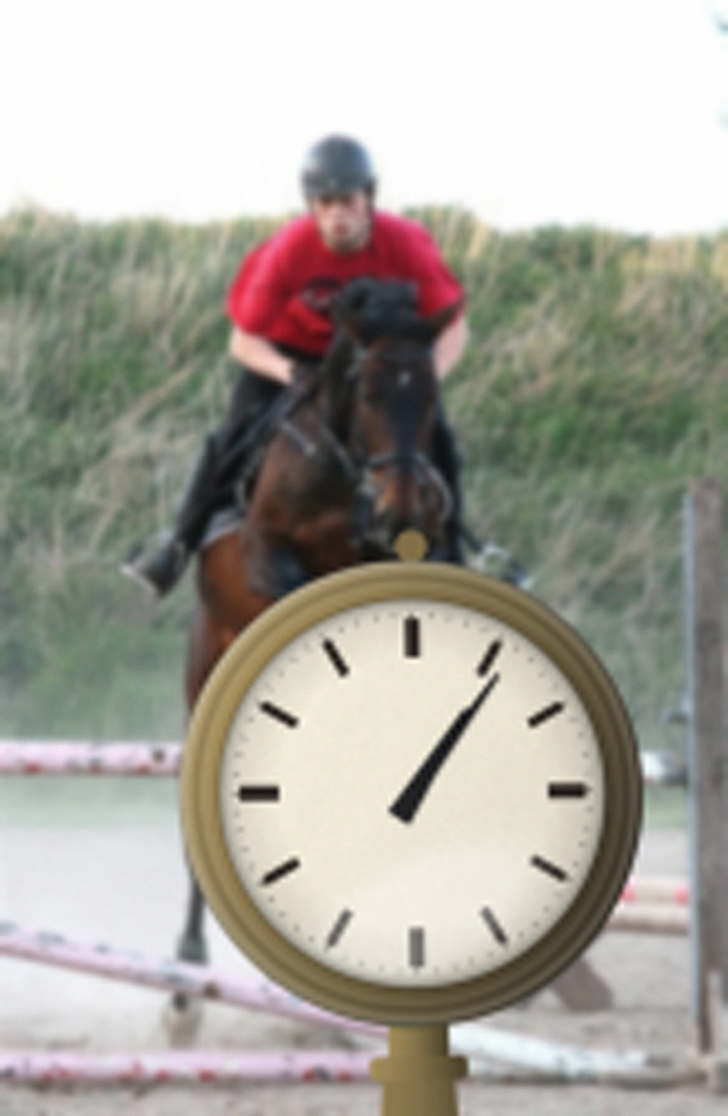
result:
1,06
